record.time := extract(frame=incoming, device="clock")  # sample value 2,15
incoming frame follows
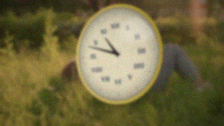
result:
10,48
